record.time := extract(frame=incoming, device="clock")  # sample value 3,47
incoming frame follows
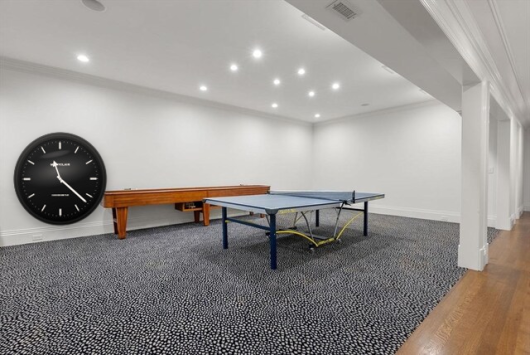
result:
11,22
